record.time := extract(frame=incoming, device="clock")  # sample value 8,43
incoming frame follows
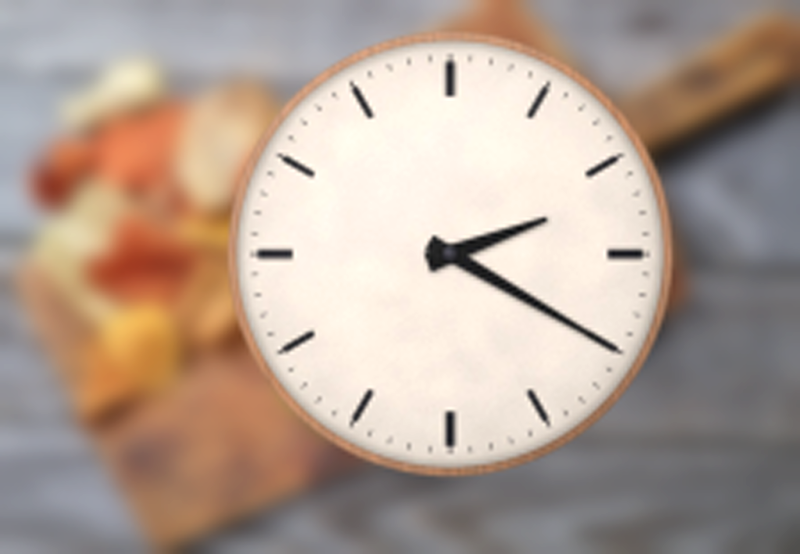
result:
2,20
